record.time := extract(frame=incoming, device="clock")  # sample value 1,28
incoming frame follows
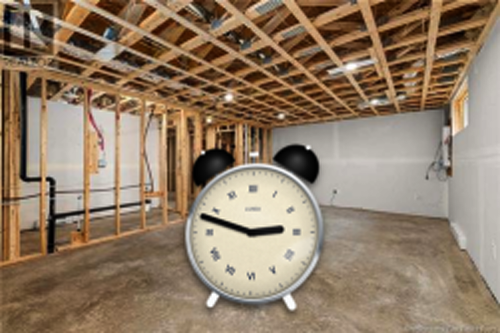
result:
2,48
